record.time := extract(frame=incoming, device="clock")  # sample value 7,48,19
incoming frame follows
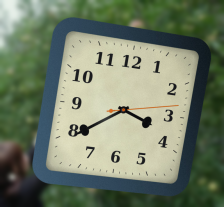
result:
3,39,13
